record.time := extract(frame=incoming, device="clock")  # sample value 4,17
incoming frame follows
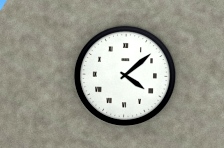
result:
4,08
